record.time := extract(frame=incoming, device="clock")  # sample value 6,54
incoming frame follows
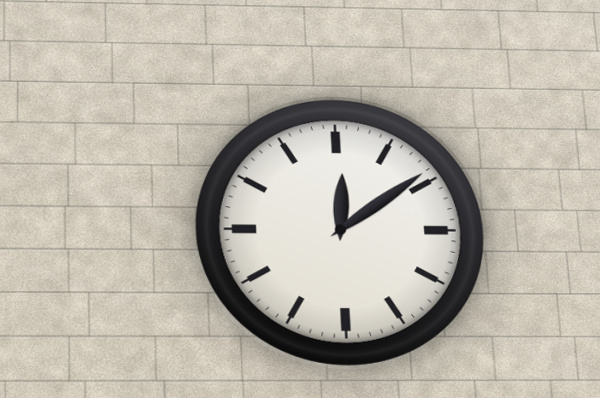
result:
12,09
